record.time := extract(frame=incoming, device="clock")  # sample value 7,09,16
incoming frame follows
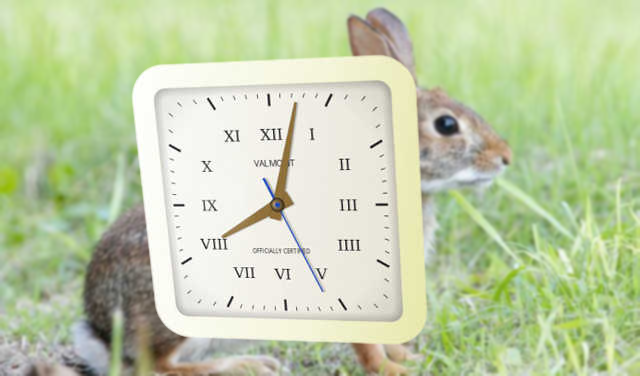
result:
8,02,26
